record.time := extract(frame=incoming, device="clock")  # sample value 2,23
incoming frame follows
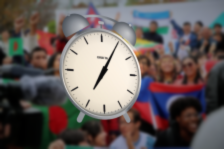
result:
7,05
